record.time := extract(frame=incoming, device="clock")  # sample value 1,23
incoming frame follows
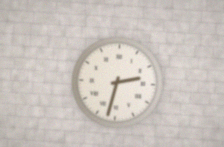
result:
2,32
